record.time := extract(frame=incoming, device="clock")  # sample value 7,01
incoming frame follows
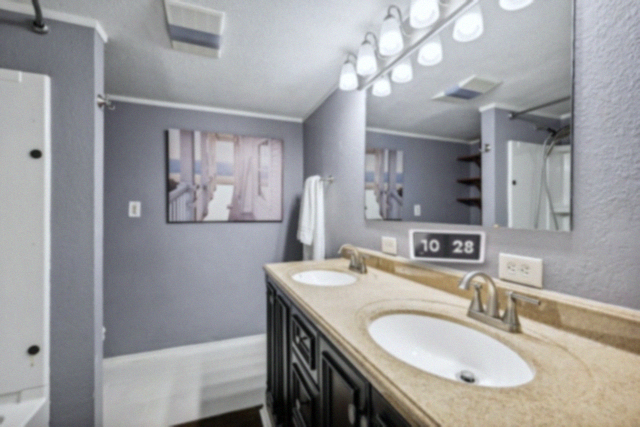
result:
10,28
